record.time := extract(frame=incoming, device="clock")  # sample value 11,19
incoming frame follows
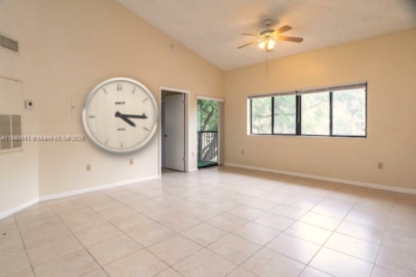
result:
4,16
